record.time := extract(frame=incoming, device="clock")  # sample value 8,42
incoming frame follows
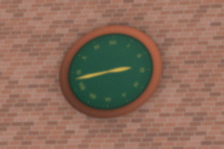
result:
2,43
